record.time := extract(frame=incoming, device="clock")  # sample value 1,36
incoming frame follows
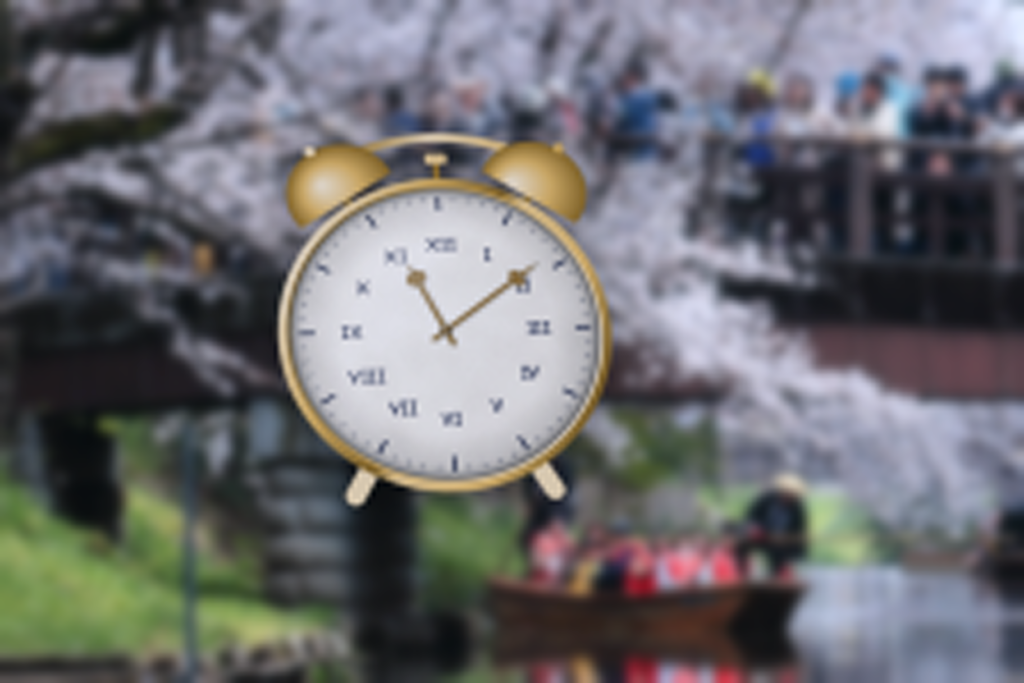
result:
11,09
